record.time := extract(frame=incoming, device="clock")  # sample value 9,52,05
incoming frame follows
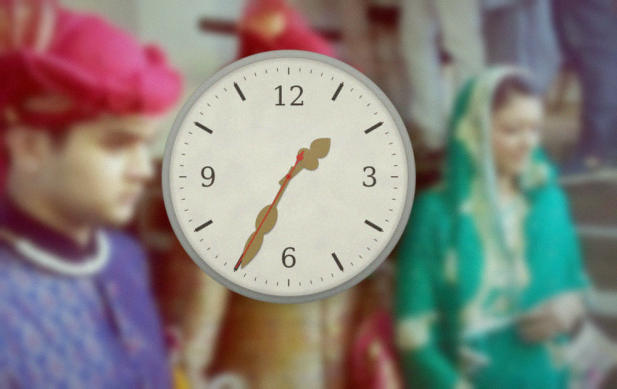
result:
1,34,35
